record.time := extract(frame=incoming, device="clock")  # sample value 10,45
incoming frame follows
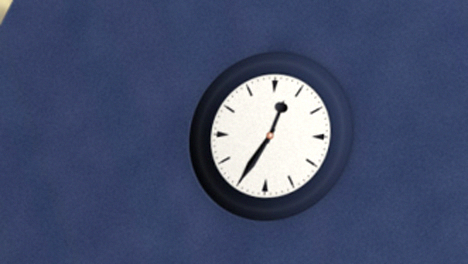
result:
12,35
